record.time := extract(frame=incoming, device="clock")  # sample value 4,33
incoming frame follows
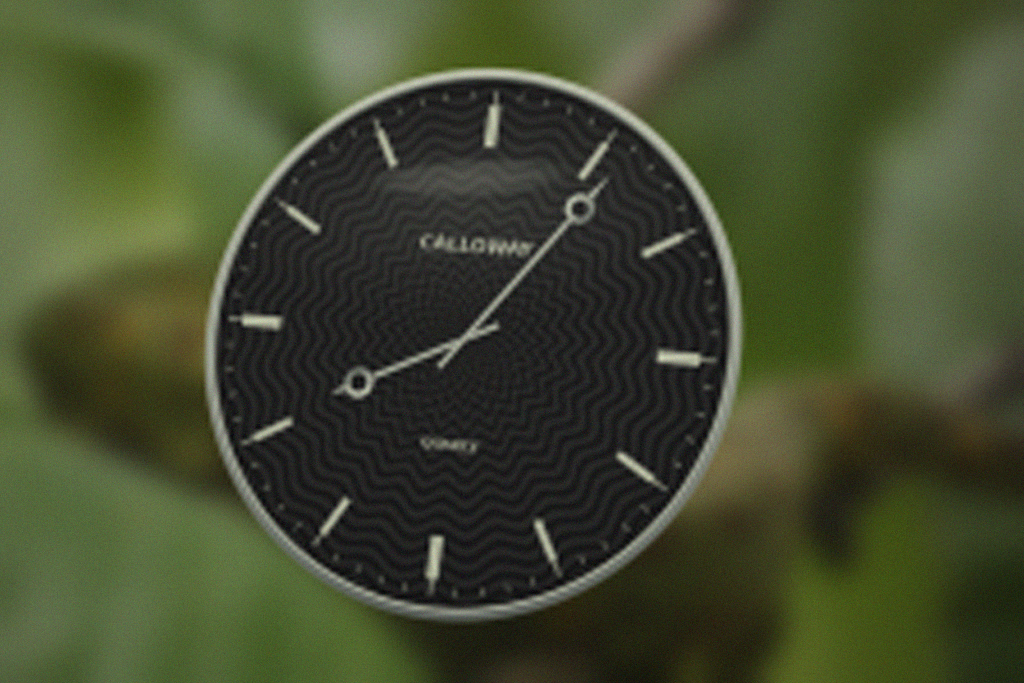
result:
8,06
